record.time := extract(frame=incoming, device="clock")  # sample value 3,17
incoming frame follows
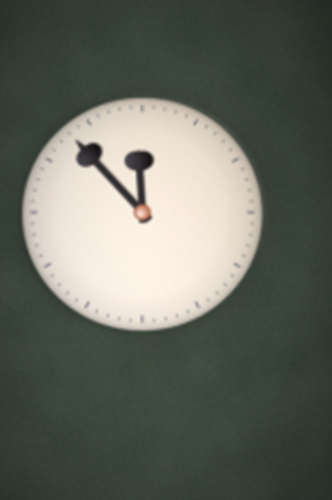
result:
11,53
